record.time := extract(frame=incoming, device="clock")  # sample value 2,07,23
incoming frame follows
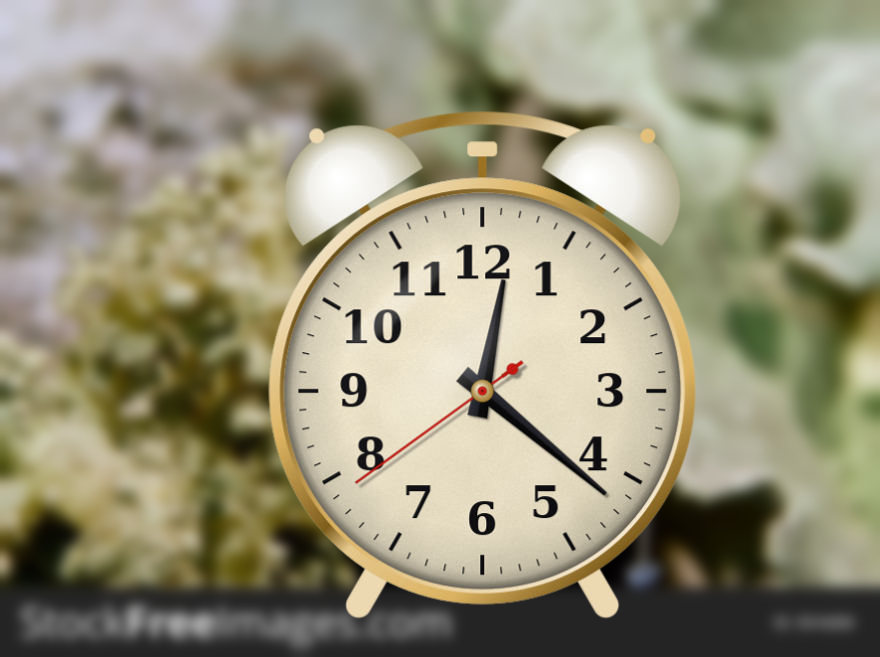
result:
12,21,39
